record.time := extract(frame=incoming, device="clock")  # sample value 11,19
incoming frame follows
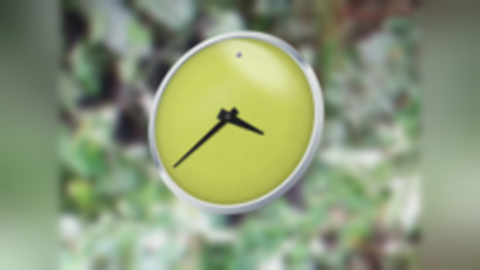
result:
3,37
